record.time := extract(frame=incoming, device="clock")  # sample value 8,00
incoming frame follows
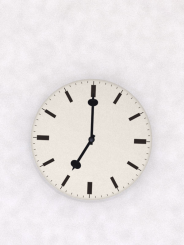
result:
7,00
